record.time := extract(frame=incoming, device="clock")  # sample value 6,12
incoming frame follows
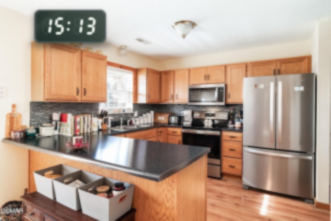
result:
15,13
